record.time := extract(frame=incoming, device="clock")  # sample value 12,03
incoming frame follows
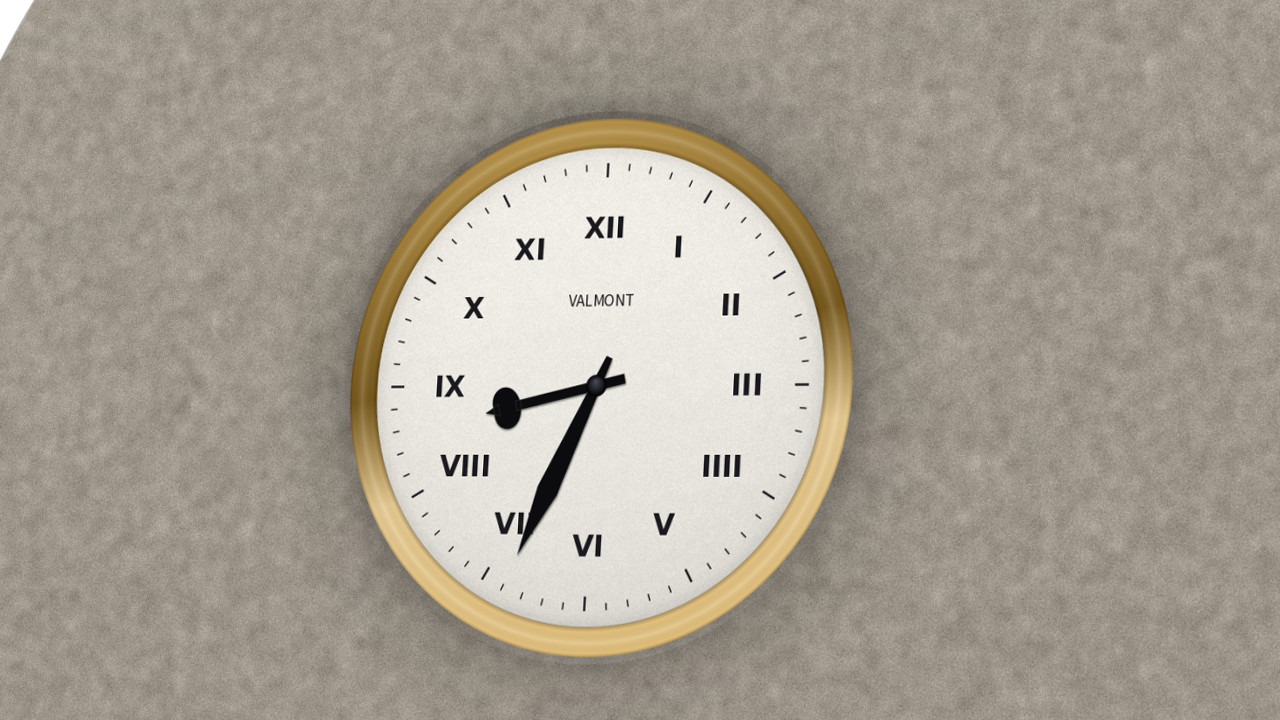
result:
8,34
